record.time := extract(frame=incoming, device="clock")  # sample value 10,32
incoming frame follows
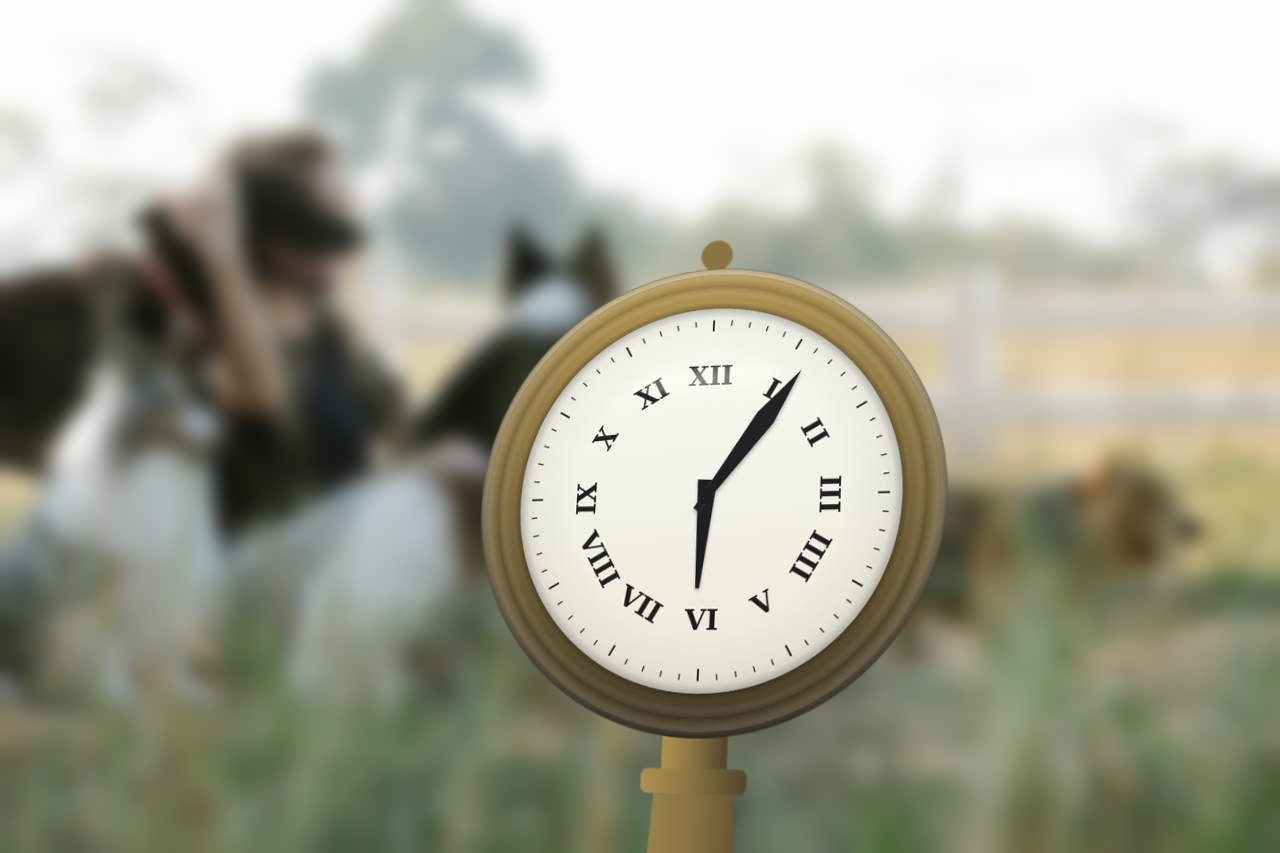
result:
6,06
